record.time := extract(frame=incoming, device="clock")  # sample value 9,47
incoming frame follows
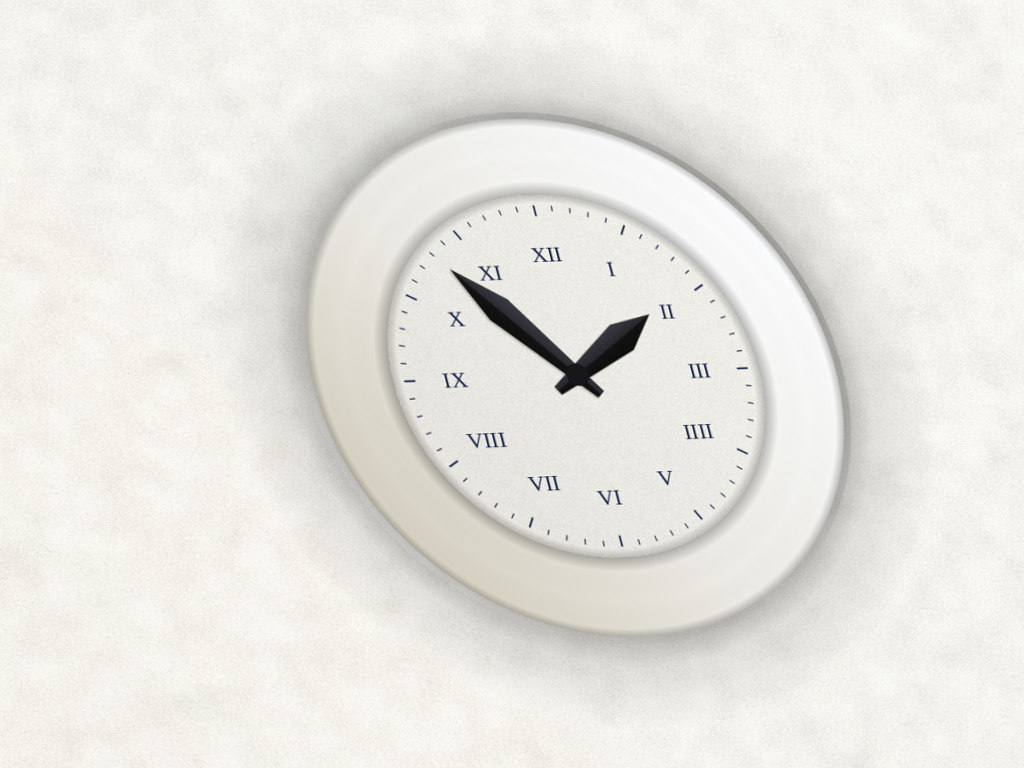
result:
1,53
